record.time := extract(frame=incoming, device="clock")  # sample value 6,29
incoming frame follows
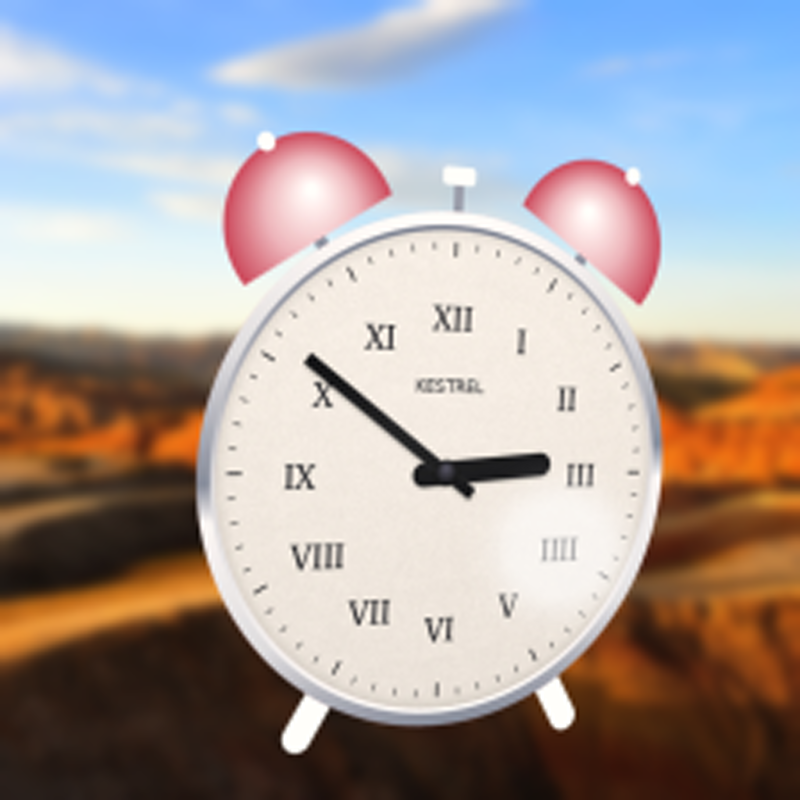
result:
2,51
